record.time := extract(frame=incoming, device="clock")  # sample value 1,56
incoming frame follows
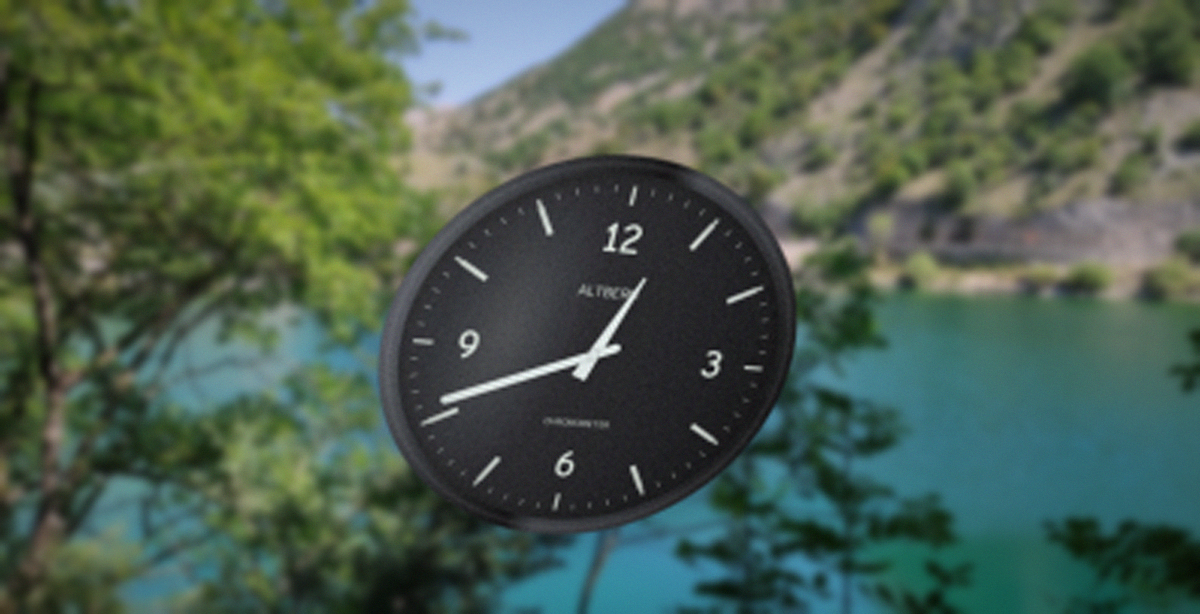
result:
12,41
